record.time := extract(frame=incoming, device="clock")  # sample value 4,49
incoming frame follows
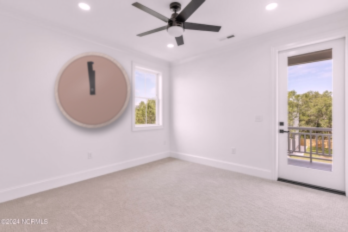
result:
11,59
